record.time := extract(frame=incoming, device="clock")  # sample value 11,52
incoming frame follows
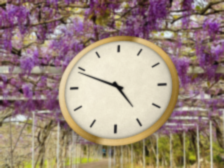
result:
4,49
